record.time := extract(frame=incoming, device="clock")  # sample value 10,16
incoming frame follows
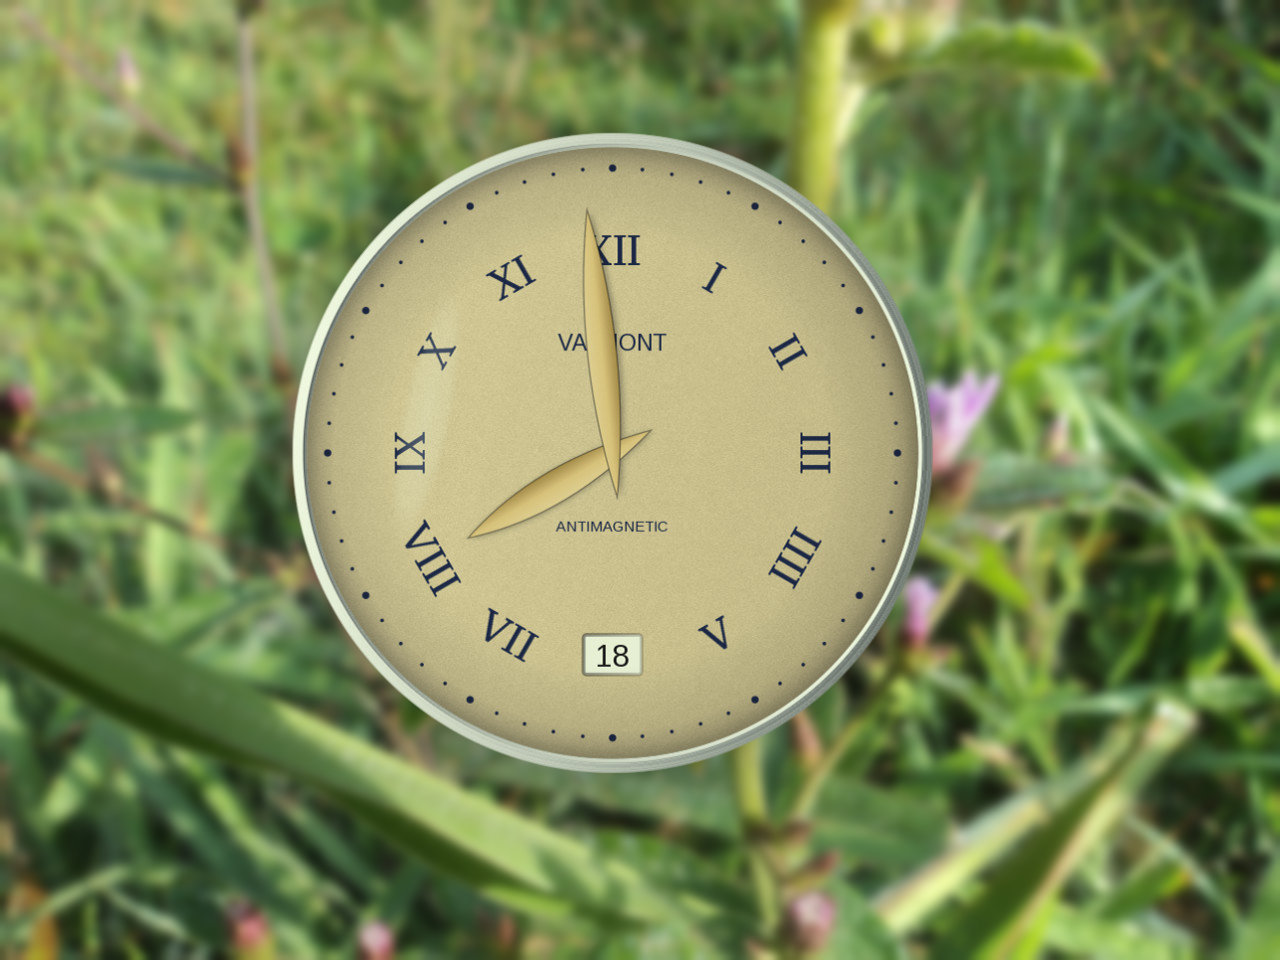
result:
7,59
